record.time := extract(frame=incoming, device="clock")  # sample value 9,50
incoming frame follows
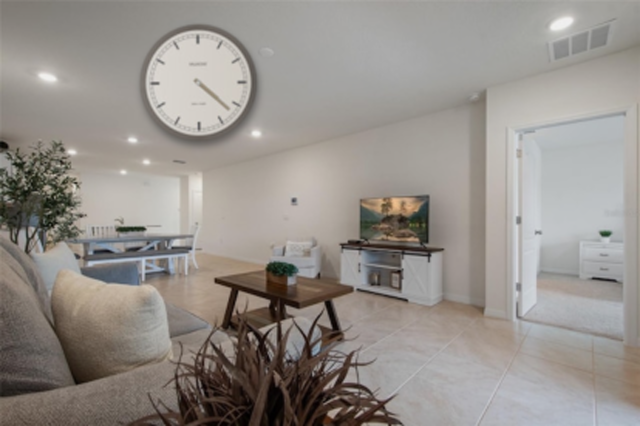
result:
4,22
